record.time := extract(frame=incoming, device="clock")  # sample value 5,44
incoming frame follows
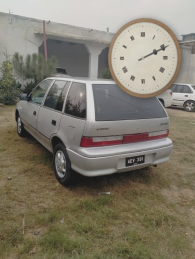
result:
2,11
